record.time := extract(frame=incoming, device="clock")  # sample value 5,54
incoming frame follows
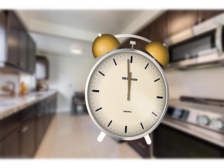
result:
11,59
